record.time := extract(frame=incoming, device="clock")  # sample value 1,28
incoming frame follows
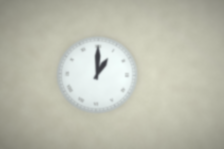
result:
1,00
